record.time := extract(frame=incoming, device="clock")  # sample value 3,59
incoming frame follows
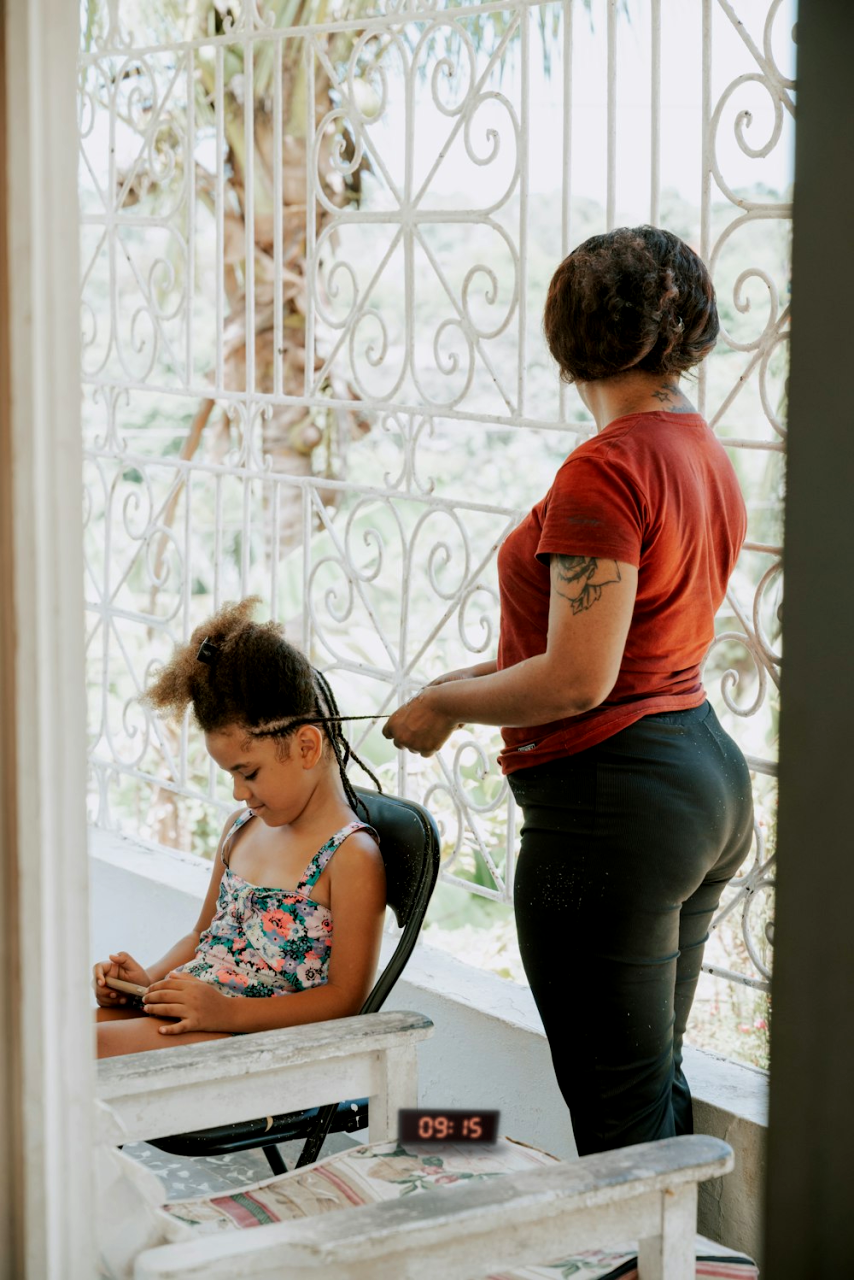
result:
9,15
